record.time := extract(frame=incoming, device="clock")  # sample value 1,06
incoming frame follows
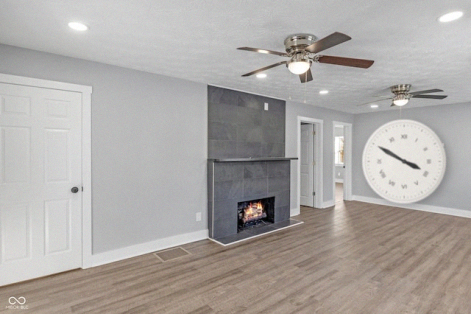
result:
3,50
